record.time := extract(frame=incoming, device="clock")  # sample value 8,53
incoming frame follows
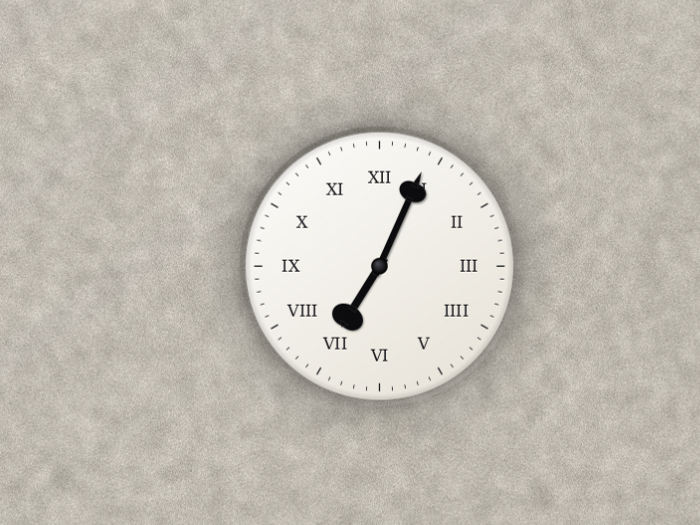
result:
7,04
